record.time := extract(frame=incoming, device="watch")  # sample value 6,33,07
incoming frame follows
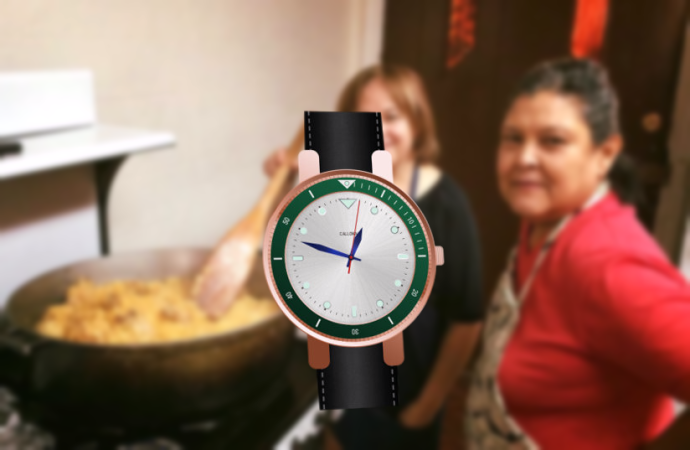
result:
12,48,02
